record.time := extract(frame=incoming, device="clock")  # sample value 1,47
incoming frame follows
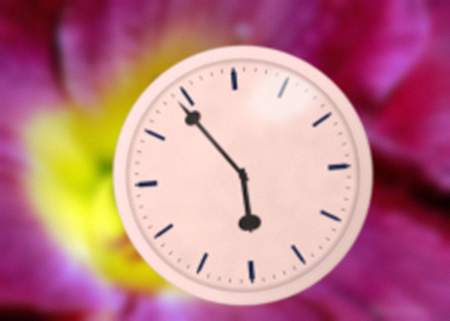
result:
5,54
